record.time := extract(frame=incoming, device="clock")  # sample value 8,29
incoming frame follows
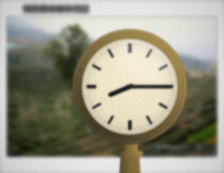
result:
8,15
